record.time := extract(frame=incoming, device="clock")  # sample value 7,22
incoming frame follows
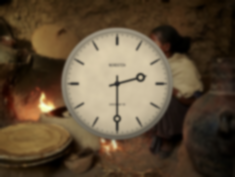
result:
2,30
